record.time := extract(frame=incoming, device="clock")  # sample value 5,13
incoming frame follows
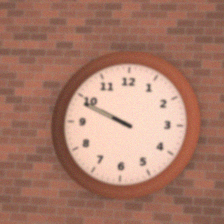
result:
9,49
